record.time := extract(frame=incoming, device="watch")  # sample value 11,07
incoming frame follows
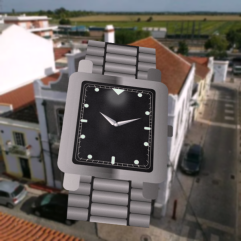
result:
10,11
